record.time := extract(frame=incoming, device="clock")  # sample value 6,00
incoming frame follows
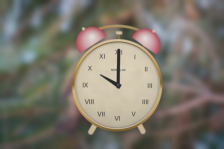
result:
10,00
